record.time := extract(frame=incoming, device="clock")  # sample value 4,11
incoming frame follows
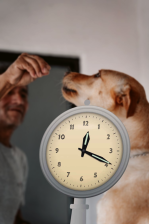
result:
12,19
